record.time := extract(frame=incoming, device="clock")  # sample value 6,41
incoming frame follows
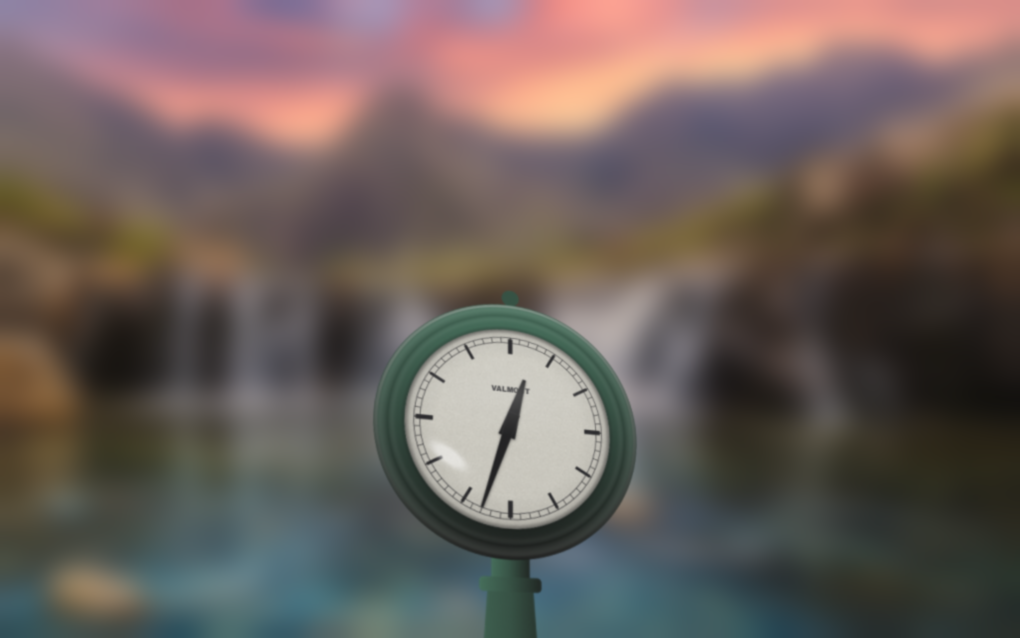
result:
12,33
